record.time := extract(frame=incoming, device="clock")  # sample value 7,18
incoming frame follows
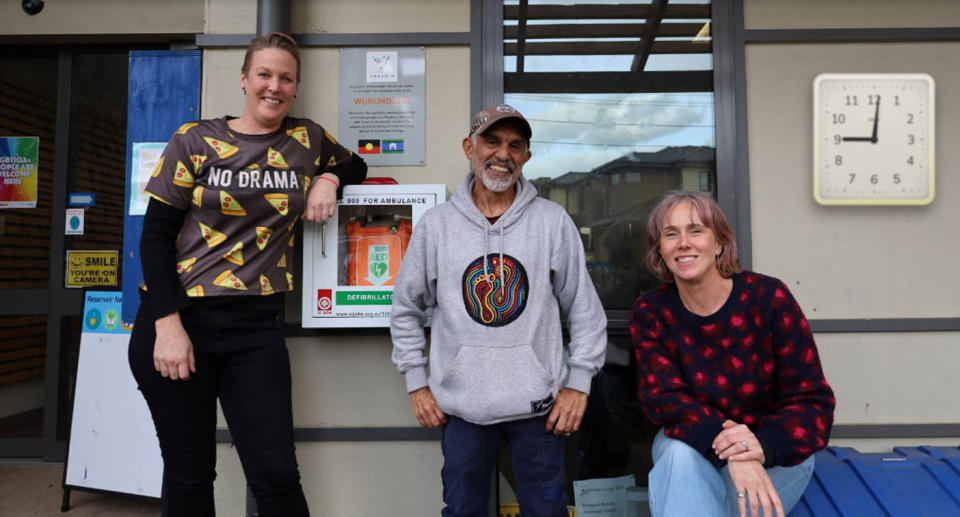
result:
9,01
